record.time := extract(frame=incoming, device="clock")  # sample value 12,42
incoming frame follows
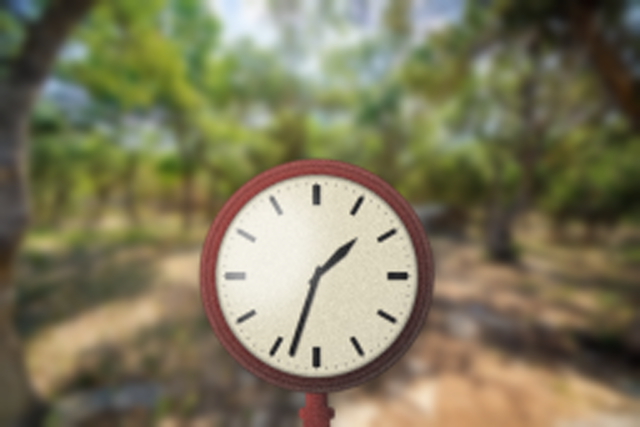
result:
1,33
